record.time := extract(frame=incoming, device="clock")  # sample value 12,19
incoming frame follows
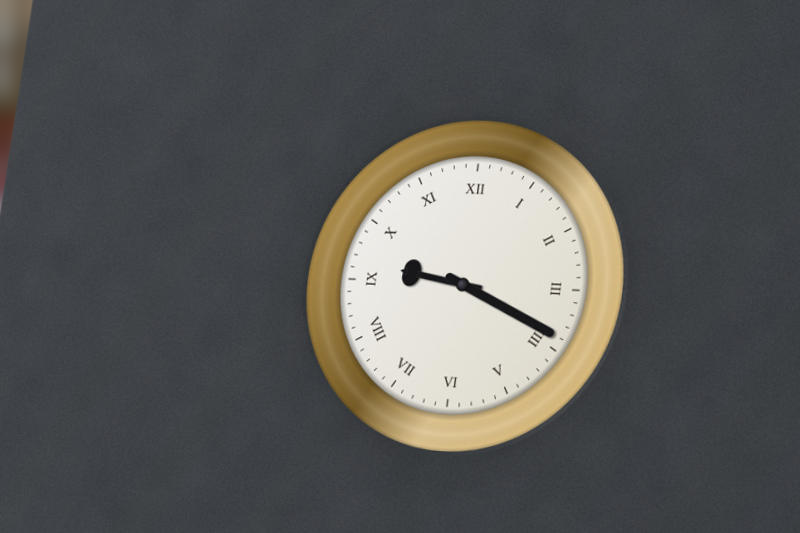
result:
9,19
